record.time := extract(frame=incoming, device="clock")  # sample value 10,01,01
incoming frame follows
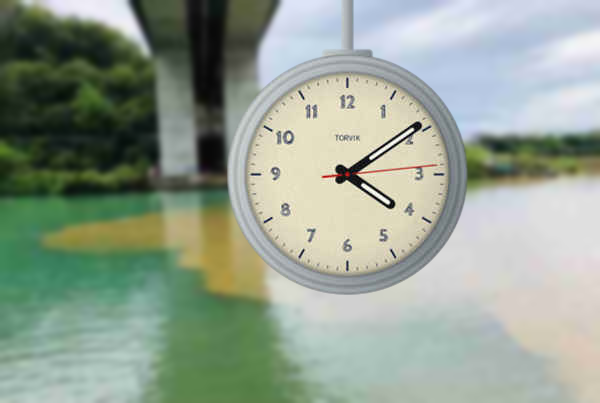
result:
4,09,14
